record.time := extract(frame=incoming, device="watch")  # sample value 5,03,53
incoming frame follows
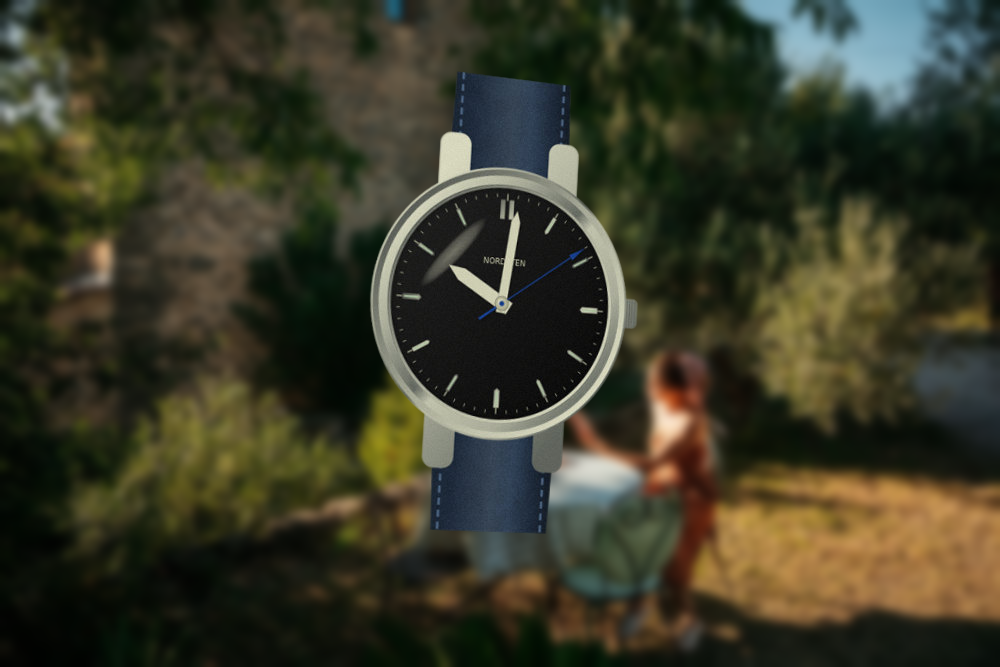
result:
10,01,09
